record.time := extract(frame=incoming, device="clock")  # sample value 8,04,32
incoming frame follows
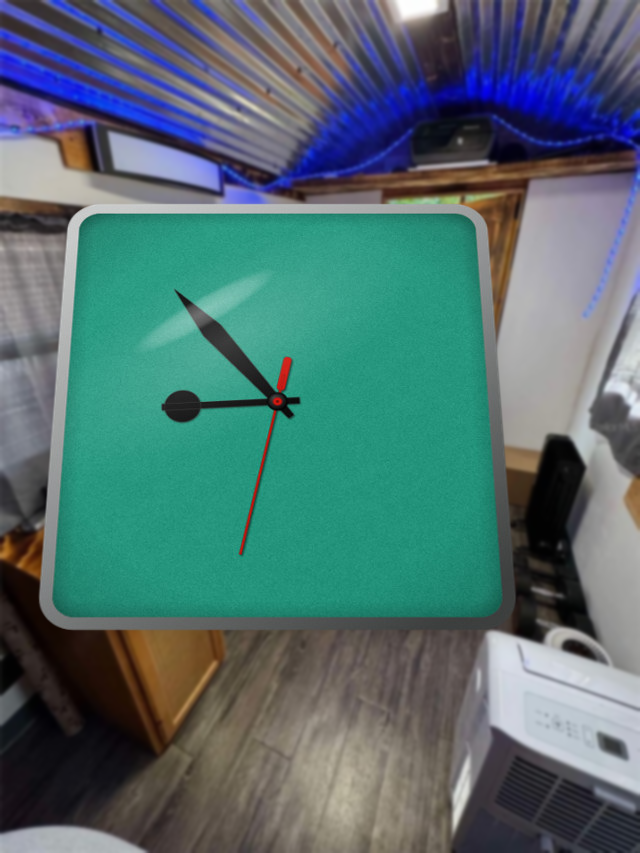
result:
8,53,32
